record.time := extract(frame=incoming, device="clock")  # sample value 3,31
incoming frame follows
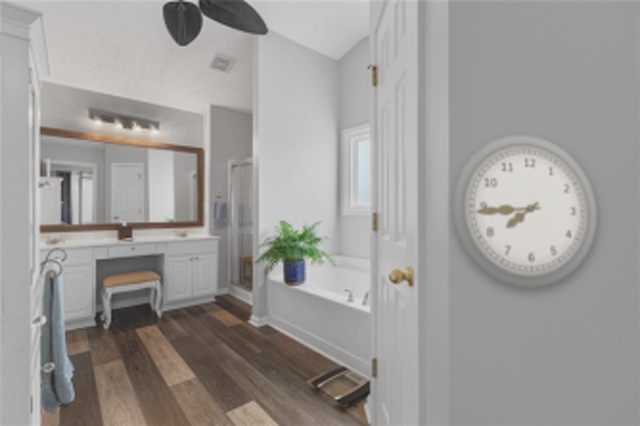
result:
7,44
